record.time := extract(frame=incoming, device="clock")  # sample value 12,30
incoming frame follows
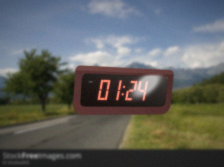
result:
1,24
